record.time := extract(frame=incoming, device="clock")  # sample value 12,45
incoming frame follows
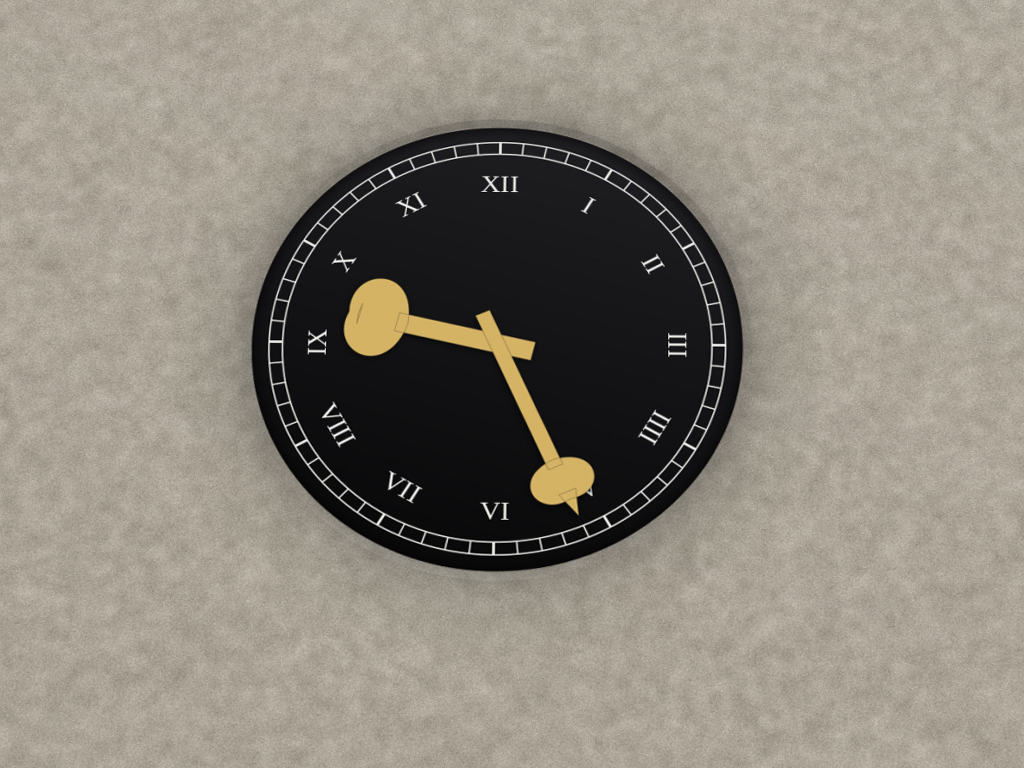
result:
9,26
